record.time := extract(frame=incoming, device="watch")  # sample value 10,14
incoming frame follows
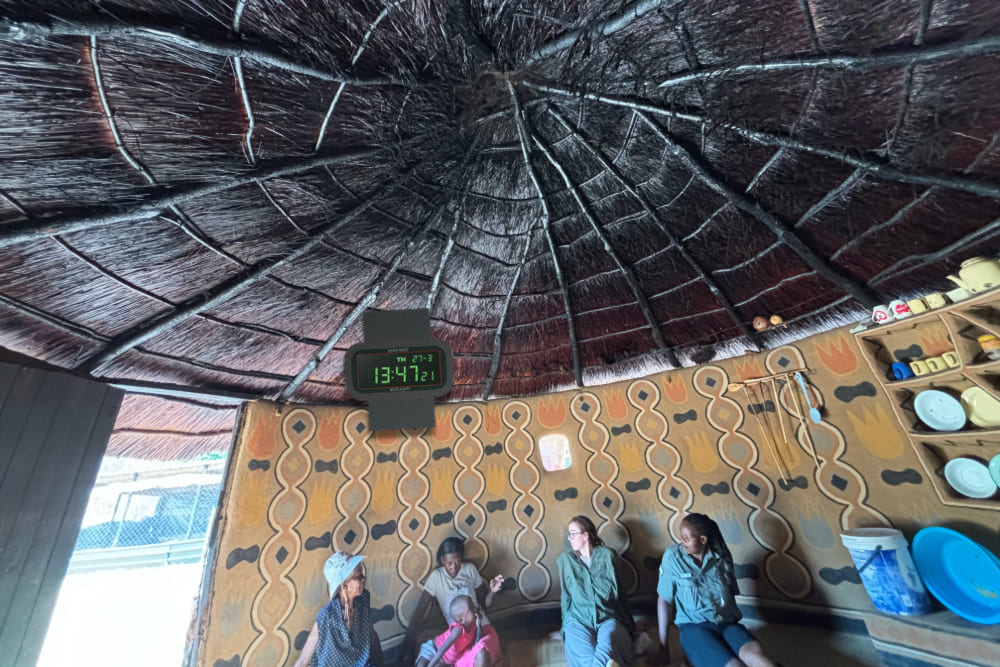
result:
13,47
